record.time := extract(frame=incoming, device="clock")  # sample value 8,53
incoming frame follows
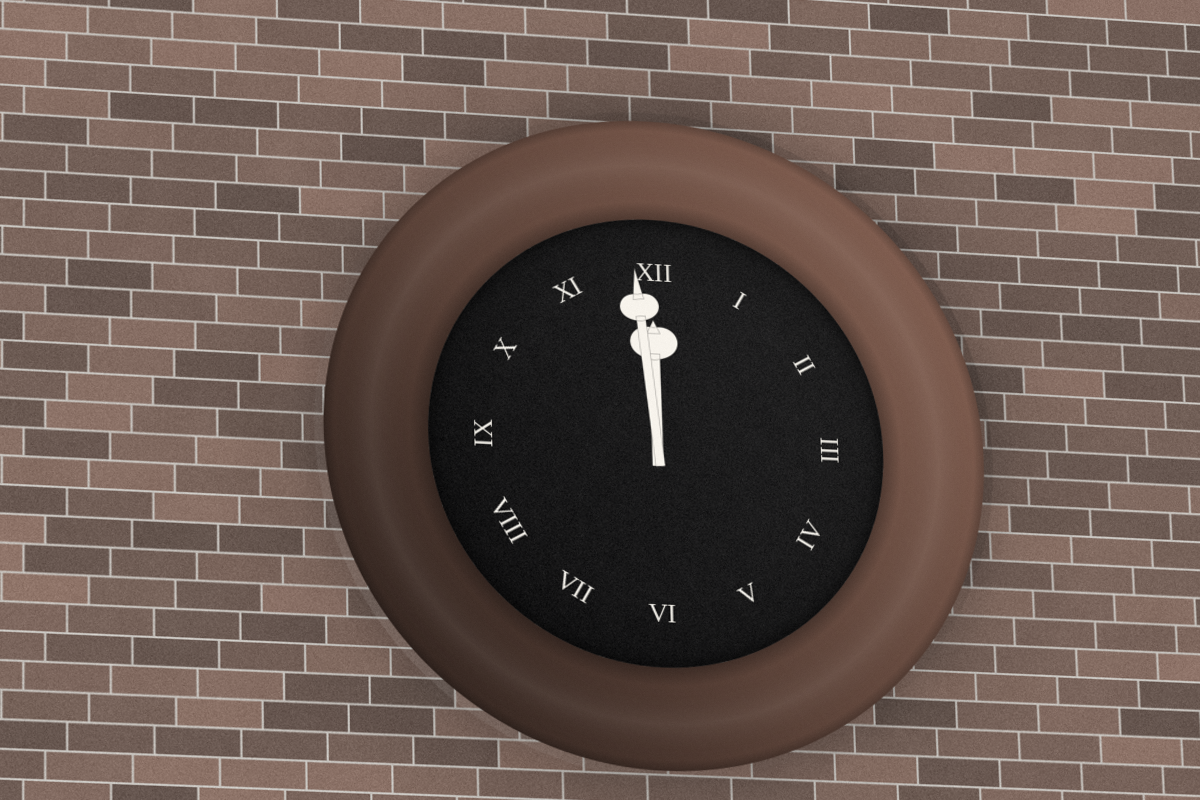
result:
11,59
